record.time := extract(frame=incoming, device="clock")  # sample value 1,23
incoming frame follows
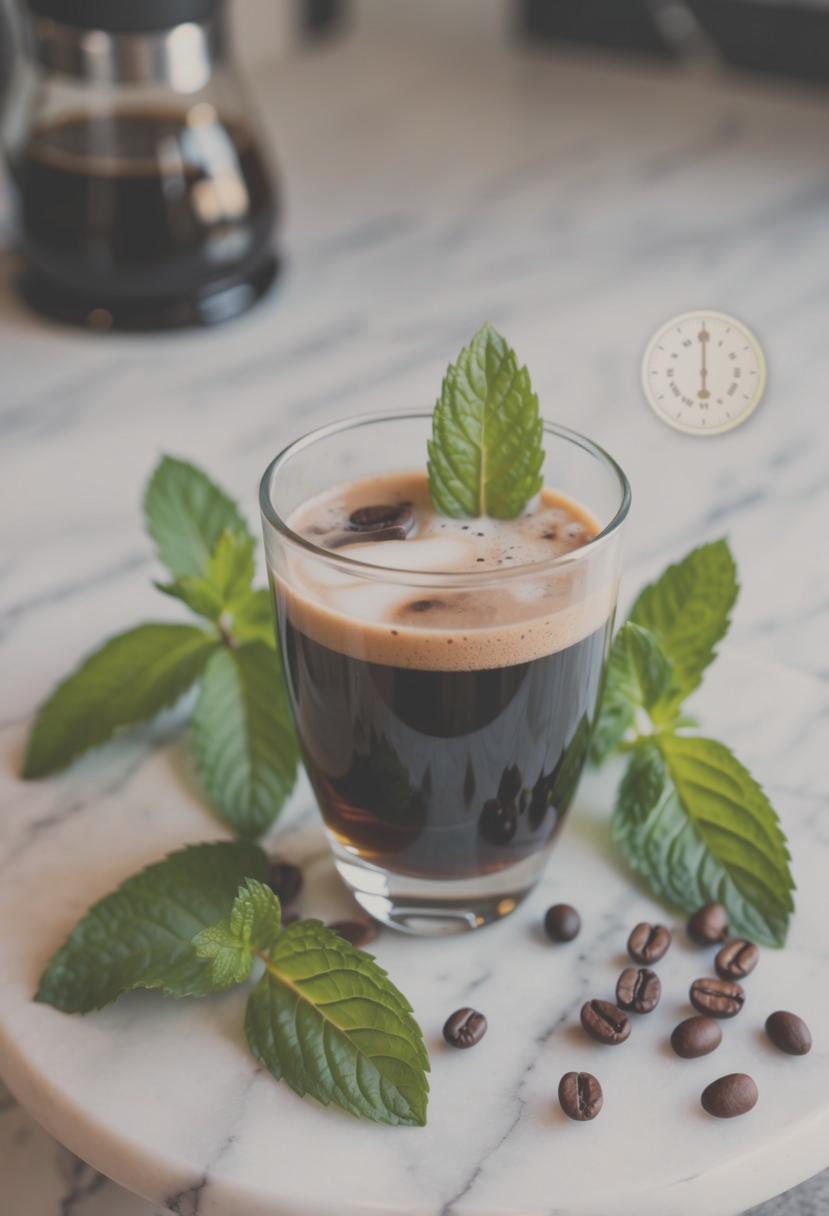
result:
6,00
